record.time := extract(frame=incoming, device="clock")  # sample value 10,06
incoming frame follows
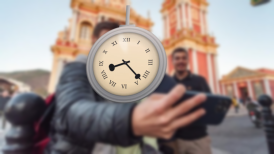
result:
8,23
